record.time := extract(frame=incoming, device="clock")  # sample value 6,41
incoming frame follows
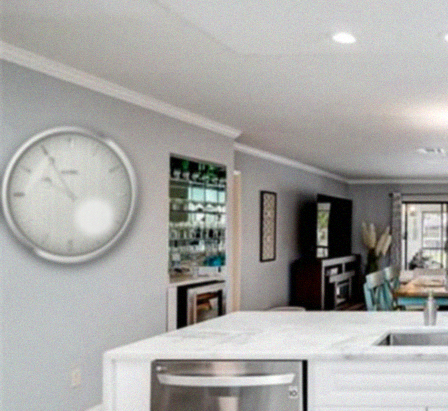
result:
9,55
